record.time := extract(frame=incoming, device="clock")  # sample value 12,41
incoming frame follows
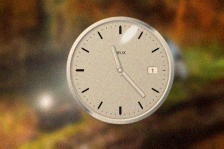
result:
11,23
